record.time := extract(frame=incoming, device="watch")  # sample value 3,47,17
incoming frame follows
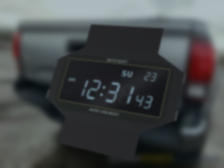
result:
12,31,43
